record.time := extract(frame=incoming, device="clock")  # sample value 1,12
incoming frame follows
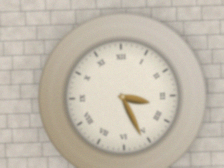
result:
3,26
